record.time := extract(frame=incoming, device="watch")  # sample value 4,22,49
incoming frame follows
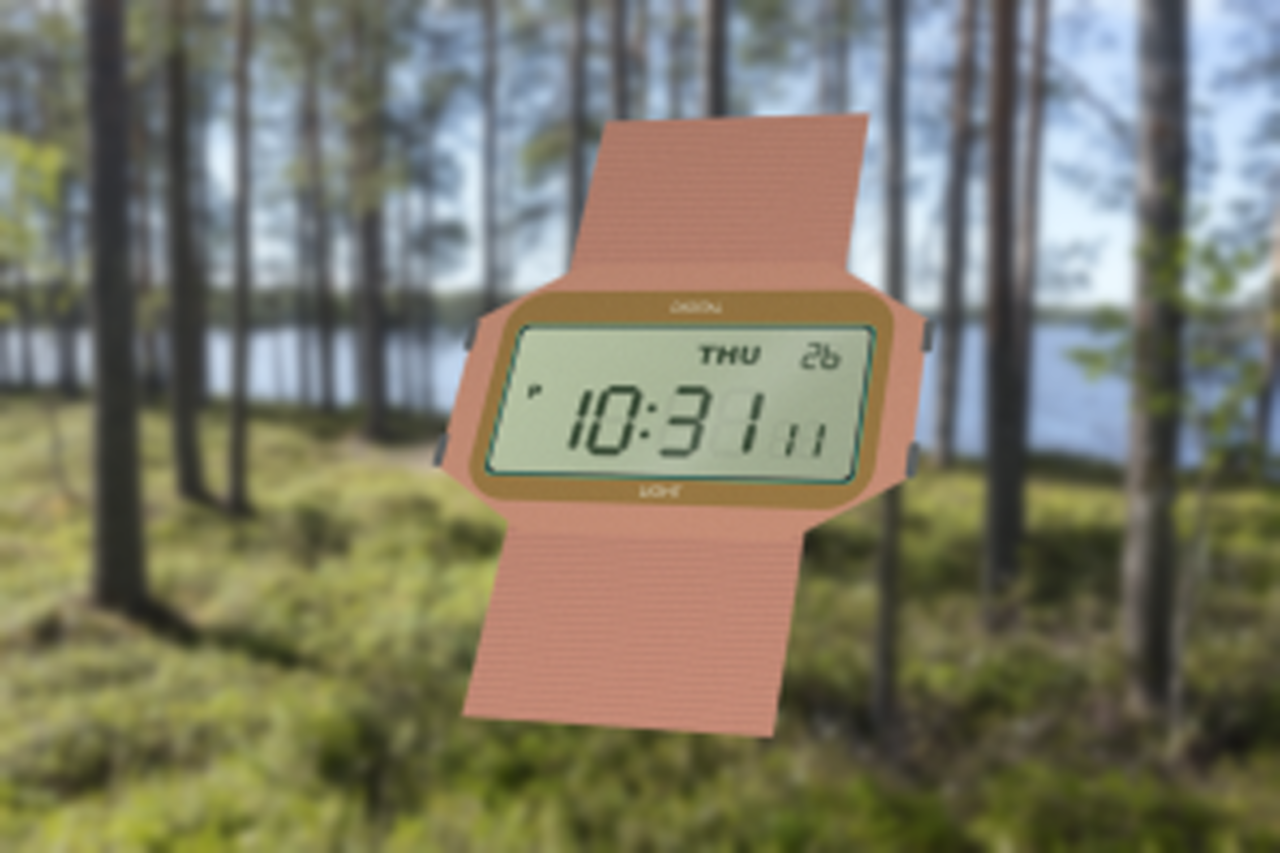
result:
10,31,11
